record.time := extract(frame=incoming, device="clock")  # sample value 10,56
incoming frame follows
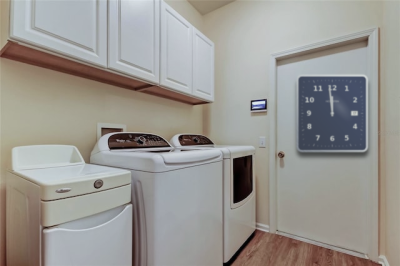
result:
11,59
